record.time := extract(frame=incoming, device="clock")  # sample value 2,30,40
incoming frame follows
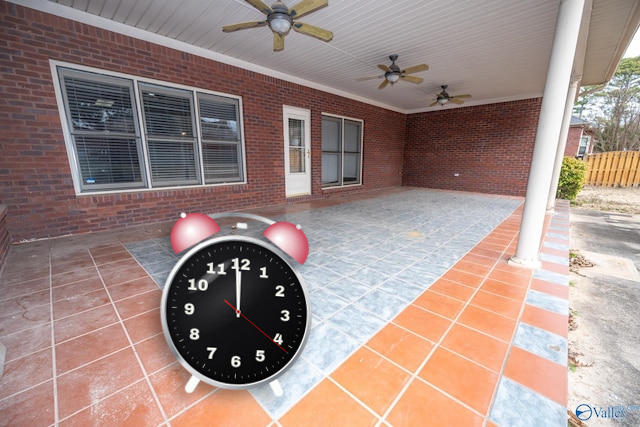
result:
11,59,21
